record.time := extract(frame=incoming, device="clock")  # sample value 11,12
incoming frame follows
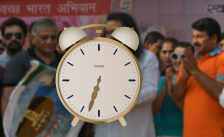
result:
6,33
